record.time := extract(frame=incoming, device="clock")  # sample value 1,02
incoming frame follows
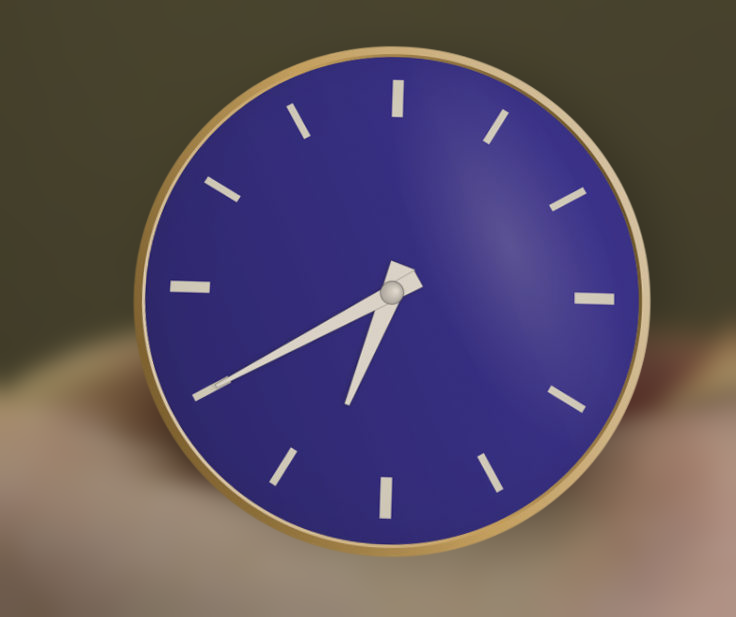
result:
6,40
